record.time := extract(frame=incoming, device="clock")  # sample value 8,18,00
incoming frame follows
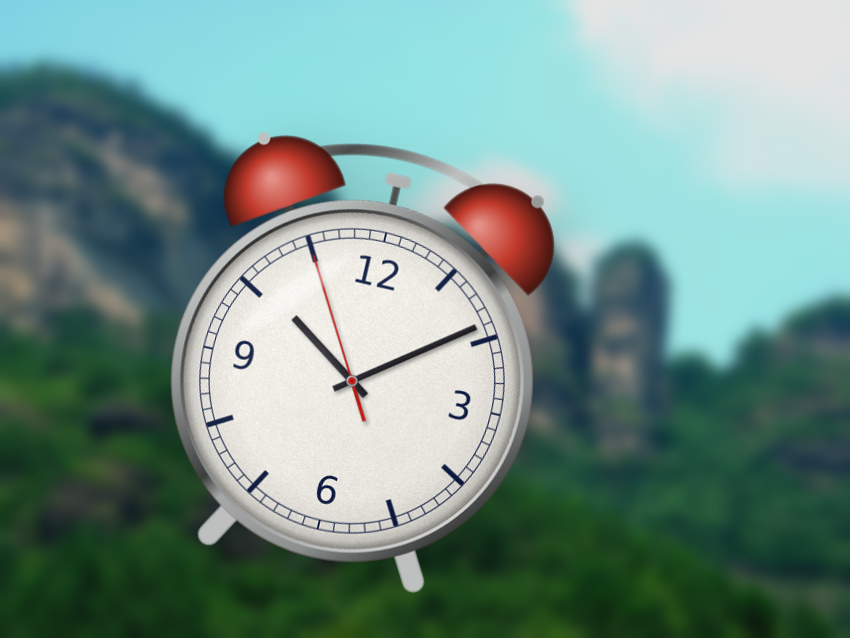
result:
10,08,55
